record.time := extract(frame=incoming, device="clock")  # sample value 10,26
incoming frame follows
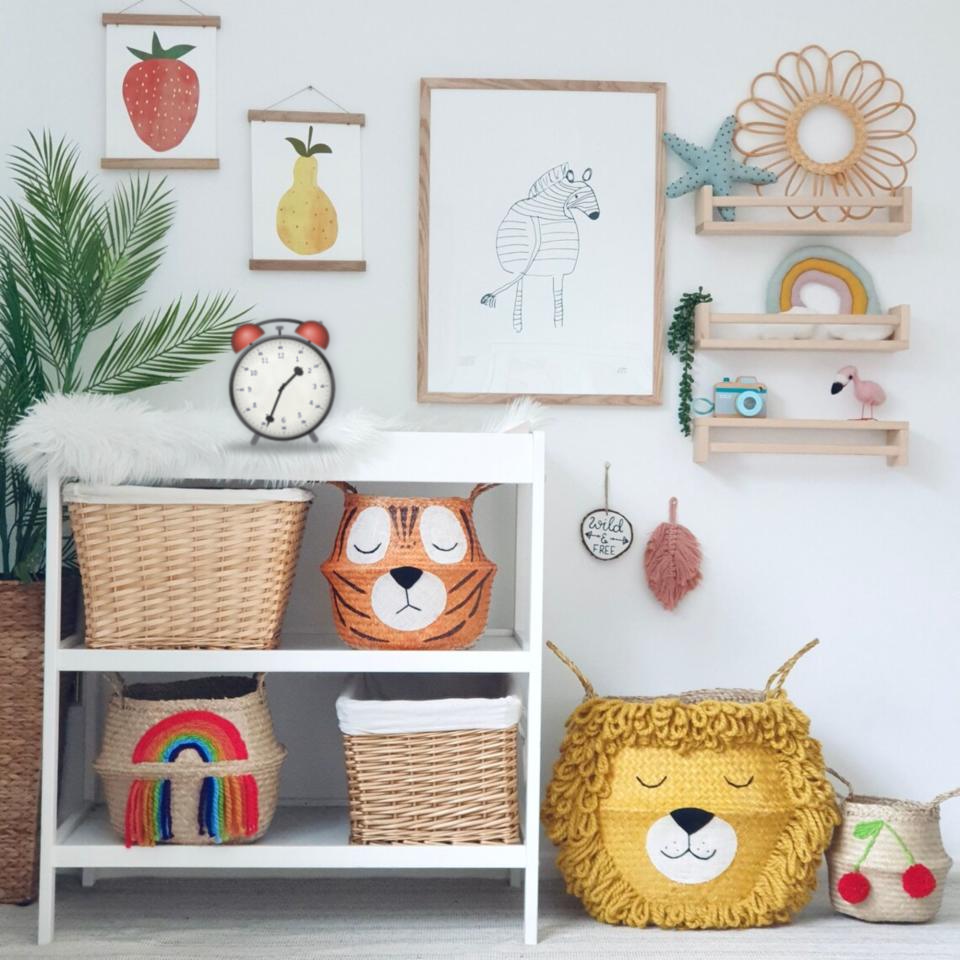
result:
1,34
